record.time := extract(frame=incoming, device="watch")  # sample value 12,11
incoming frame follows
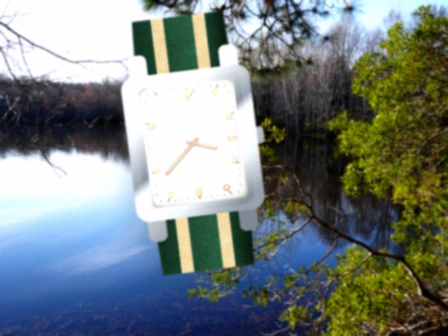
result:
3,38
